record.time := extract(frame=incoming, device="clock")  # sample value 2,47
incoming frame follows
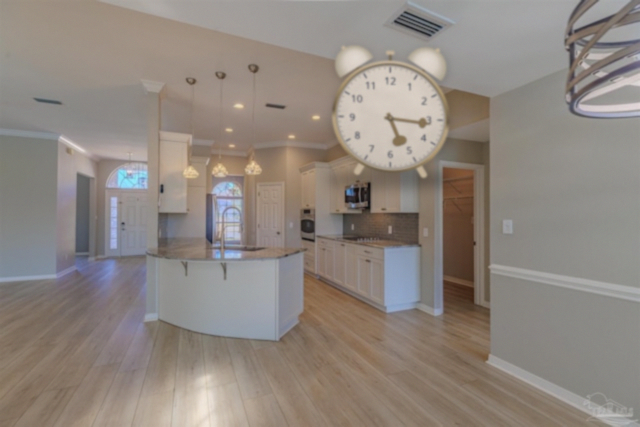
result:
5,16
